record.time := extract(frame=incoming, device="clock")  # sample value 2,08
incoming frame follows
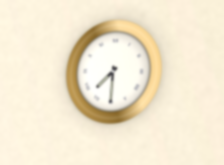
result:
7,30
